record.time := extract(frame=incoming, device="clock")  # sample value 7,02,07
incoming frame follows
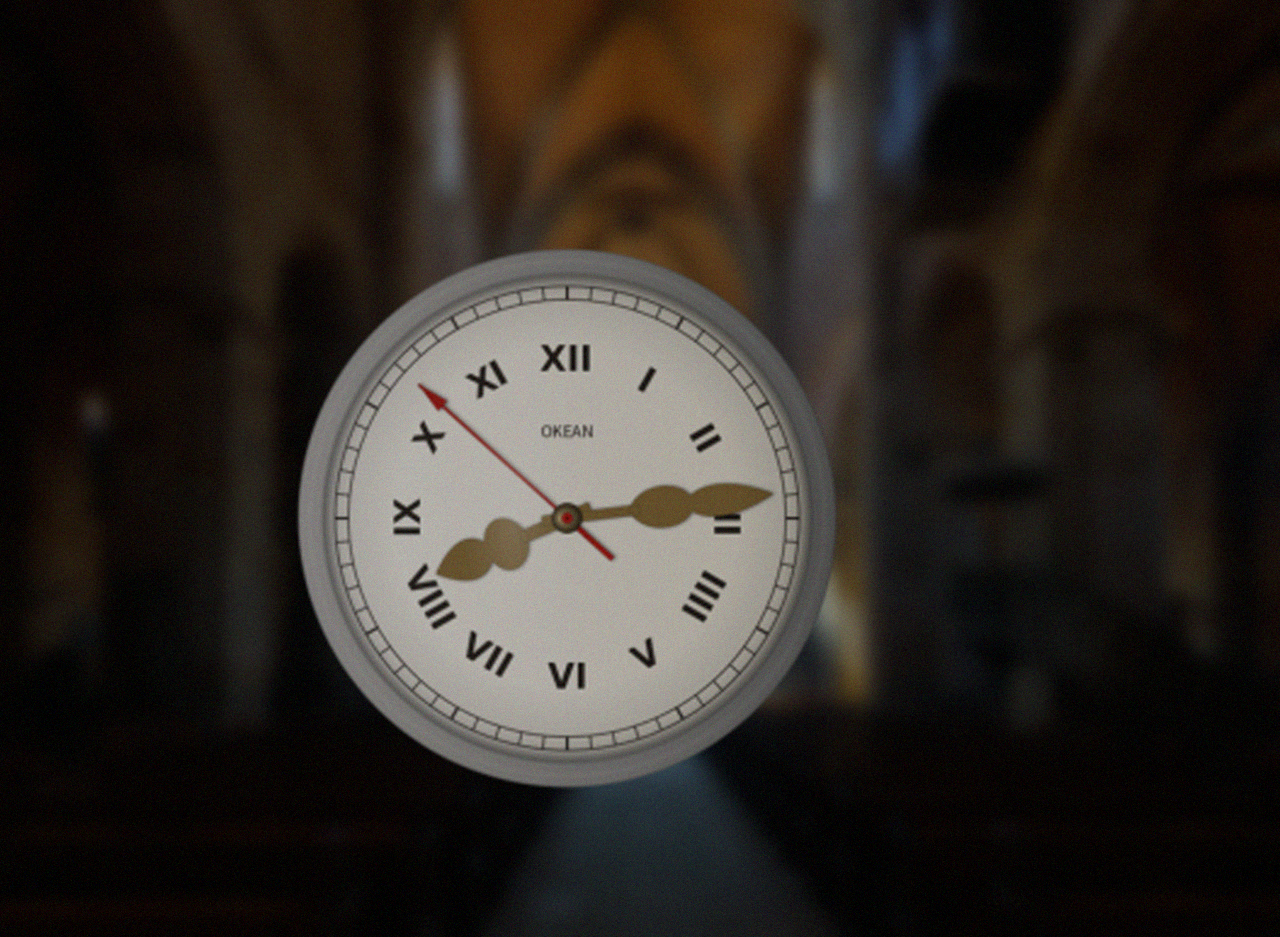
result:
8,13,52
